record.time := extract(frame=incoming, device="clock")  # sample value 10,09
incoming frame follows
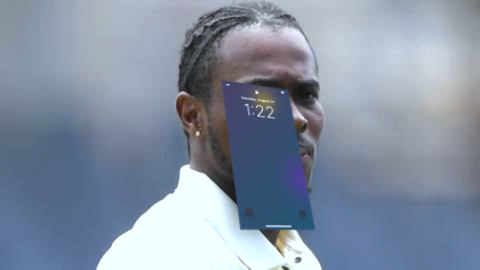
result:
1,22
